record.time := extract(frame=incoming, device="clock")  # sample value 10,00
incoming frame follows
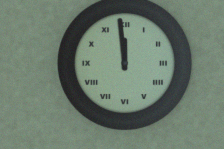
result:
11,59
